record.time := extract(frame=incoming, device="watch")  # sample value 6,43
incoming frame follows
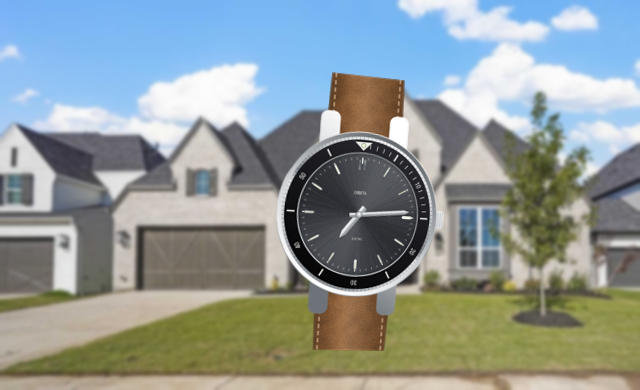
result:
7,14
